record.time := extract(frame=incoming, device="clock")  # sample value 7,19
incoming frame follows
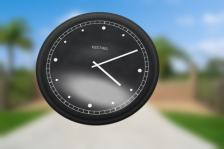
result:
4,10
